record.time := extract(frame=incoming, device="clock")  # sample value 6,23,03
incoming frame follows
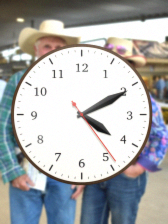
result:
4,10,24
